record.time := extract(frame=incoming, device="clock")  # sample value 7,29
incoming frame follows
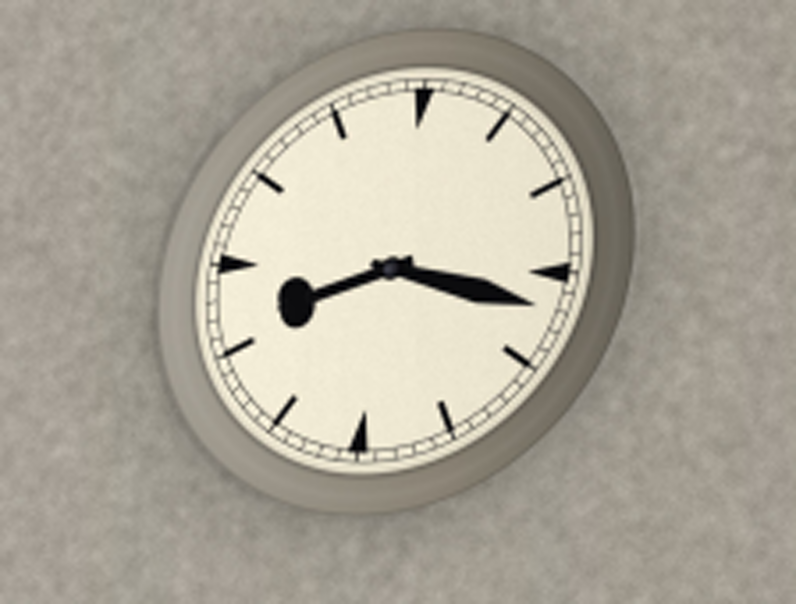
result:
8,17
